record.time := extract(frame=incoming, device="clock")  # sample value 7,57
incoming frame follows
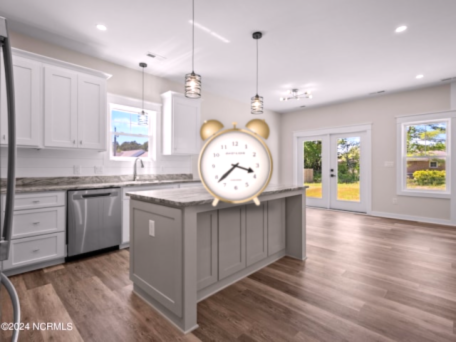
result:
3,38
